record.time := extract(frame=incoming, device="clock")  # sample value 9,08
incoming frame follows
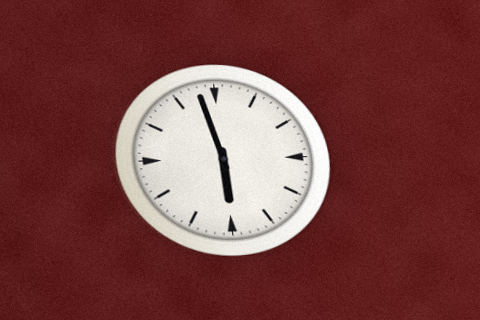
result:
5,58
